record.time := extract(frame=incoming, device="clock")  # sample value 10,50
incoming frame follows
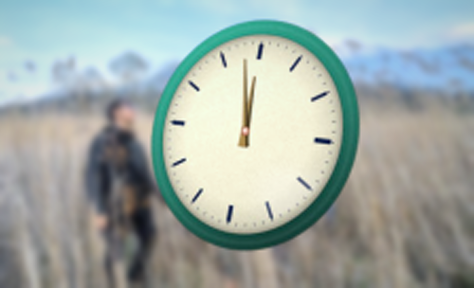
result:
11,58
